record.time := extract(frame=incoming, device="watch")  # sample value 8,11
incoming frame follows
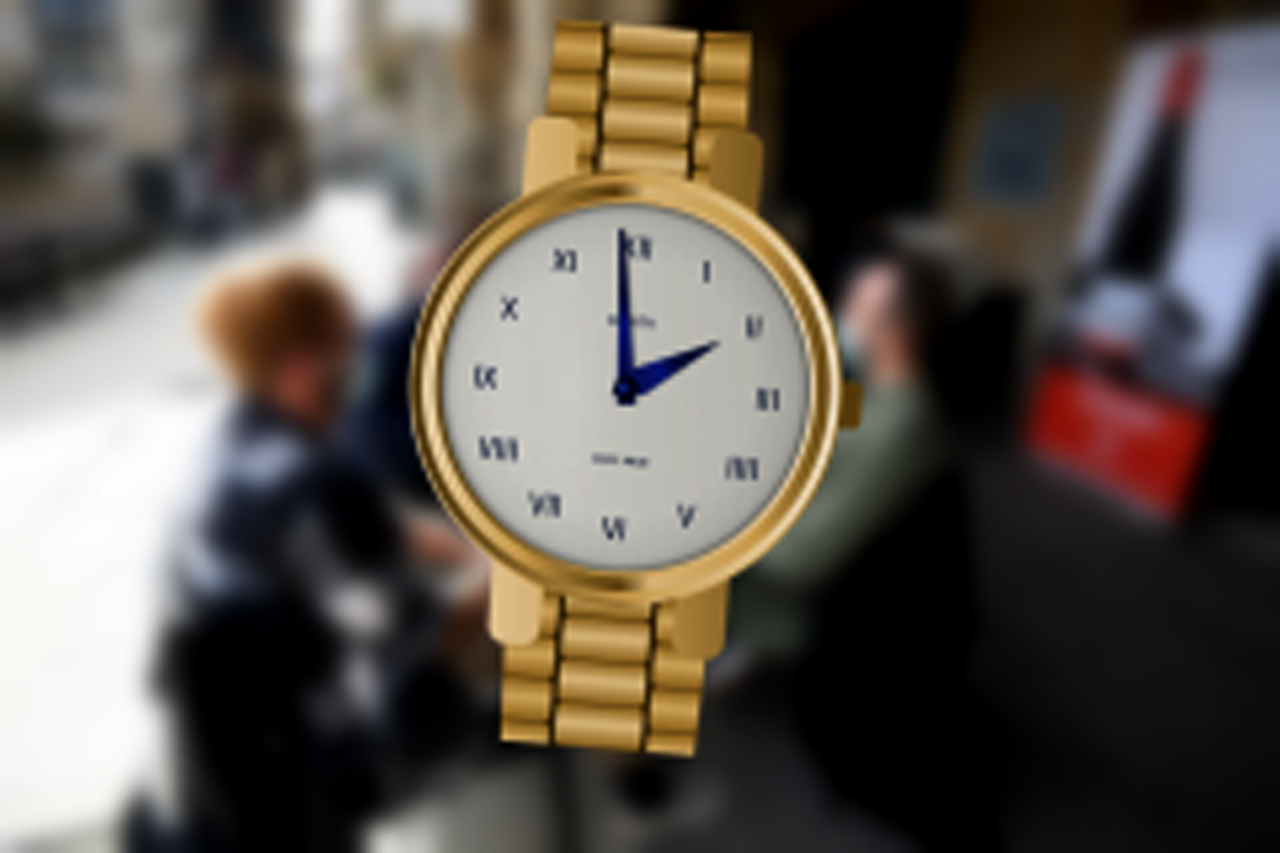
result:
1,59
